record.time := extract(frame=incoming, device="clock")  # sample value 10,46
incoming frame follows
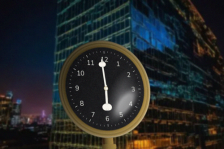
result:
5,59
